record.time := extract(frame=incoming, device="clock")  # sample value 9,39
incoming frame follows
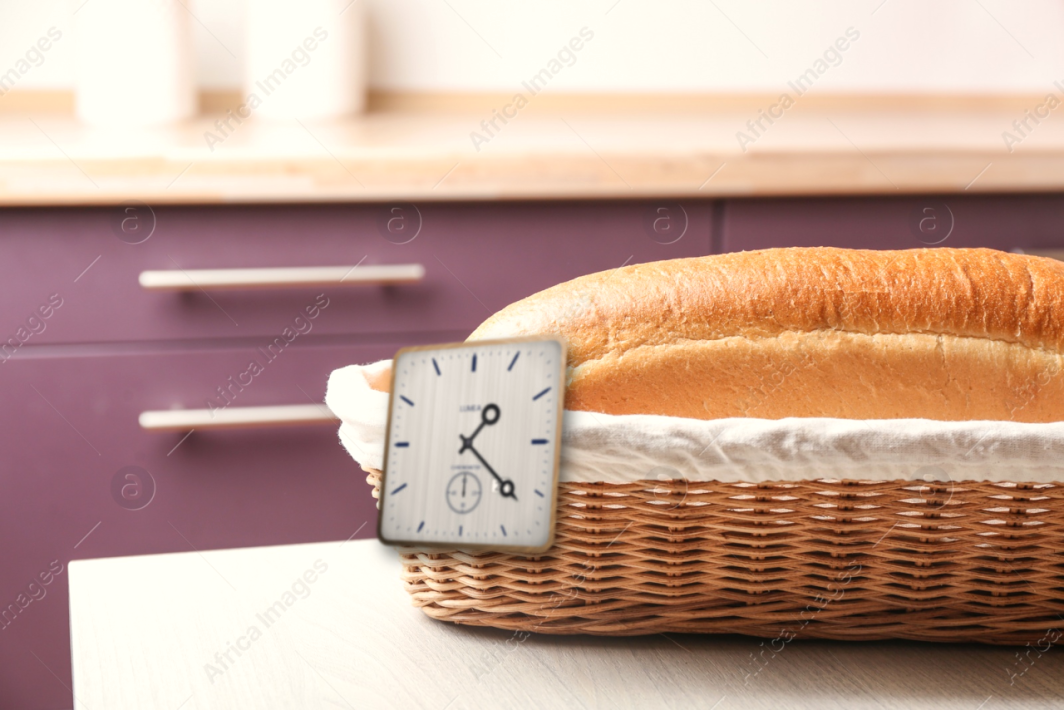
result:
1,22
